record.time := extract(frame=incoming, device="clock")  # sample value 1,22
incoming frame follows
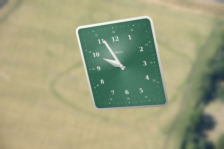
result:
9,56
